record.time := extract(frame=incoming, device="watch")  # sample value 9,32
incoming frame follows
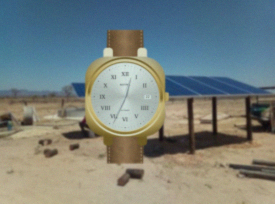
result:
12,34
